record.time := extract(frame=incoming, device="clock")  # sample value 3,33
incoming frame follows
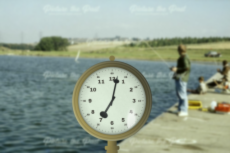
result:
7,02
